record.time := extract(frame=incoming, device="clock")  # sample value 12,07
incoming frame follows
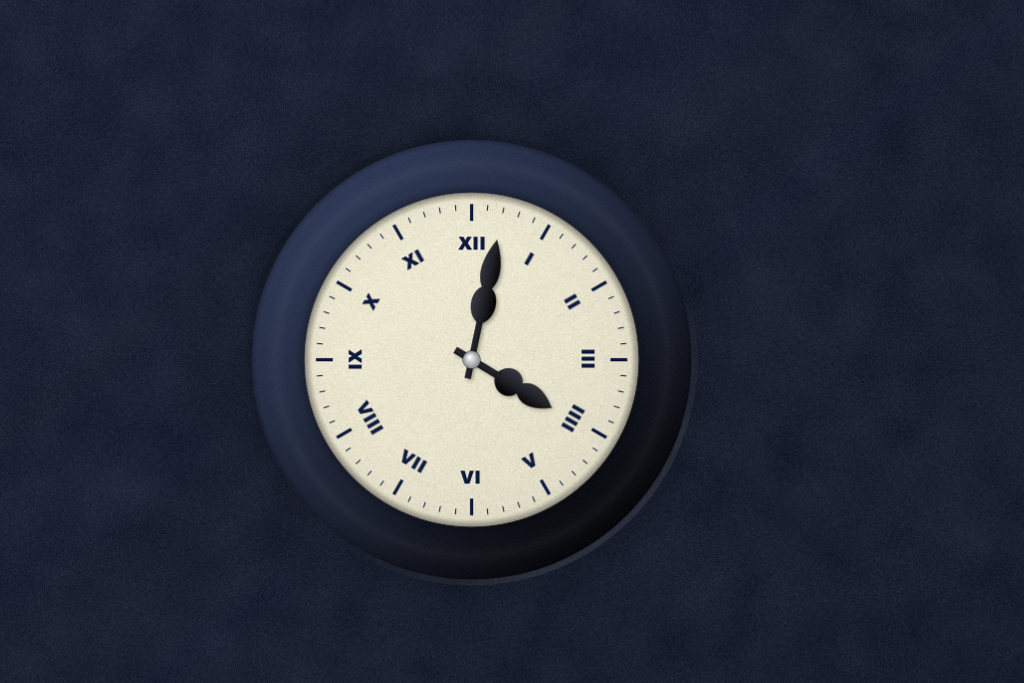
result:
4,02
